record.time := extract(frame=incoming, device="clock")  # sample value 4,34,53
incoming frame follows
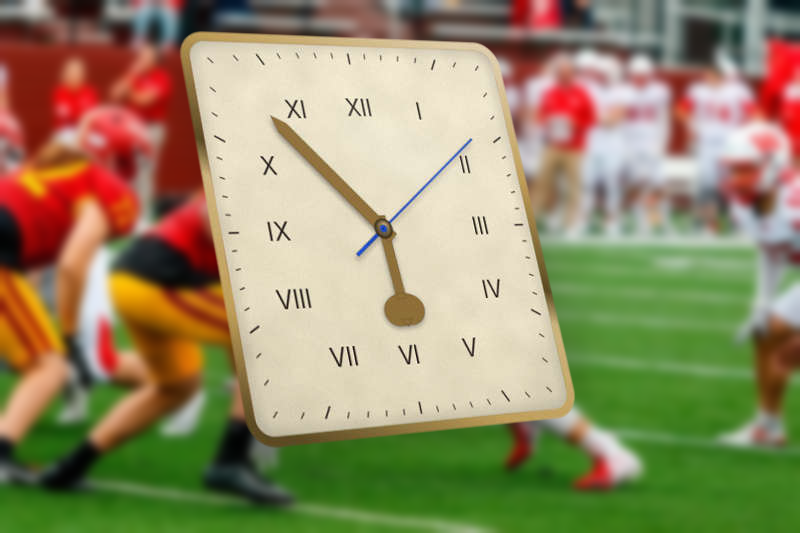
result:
5,53,09
